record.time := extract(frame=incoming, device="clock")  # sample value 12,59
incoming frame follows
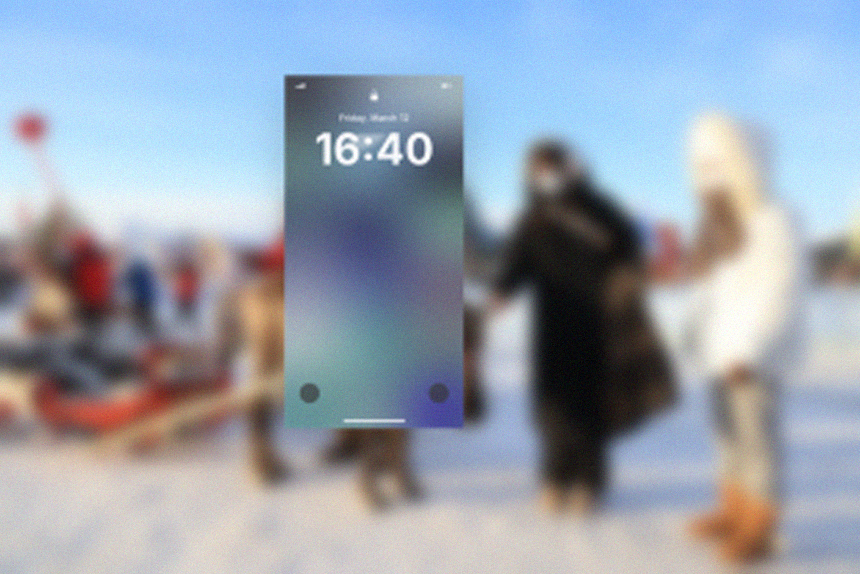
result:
16,40
